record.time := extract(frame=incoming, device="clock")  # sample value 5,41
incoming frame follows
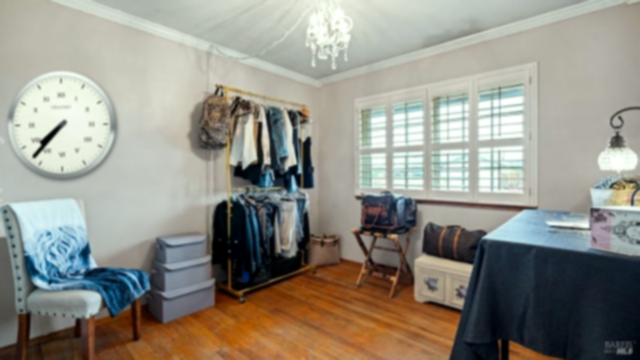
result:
7,37
